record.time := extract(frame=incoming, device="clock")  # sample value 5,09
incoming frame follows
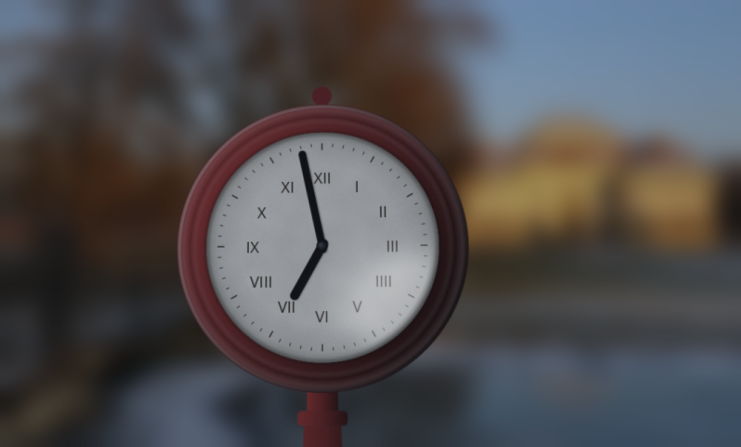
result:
6,58
